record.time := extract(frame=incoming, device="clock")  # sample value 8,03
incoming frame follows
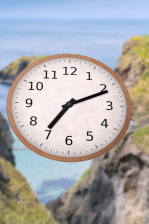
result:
7,11
